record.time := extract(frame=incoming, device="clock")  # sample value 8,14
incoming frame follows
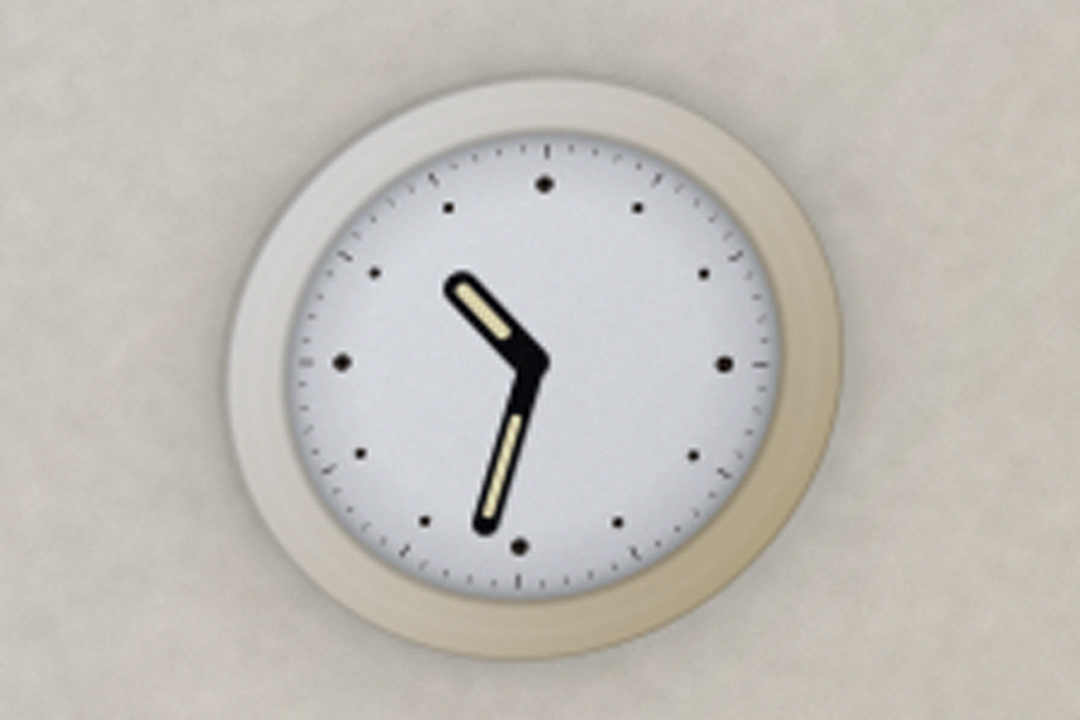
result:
10,32
